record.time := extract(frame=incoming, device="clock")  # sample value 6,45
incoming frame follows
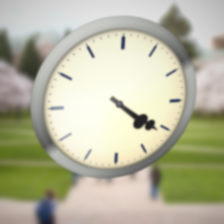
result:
4,21
